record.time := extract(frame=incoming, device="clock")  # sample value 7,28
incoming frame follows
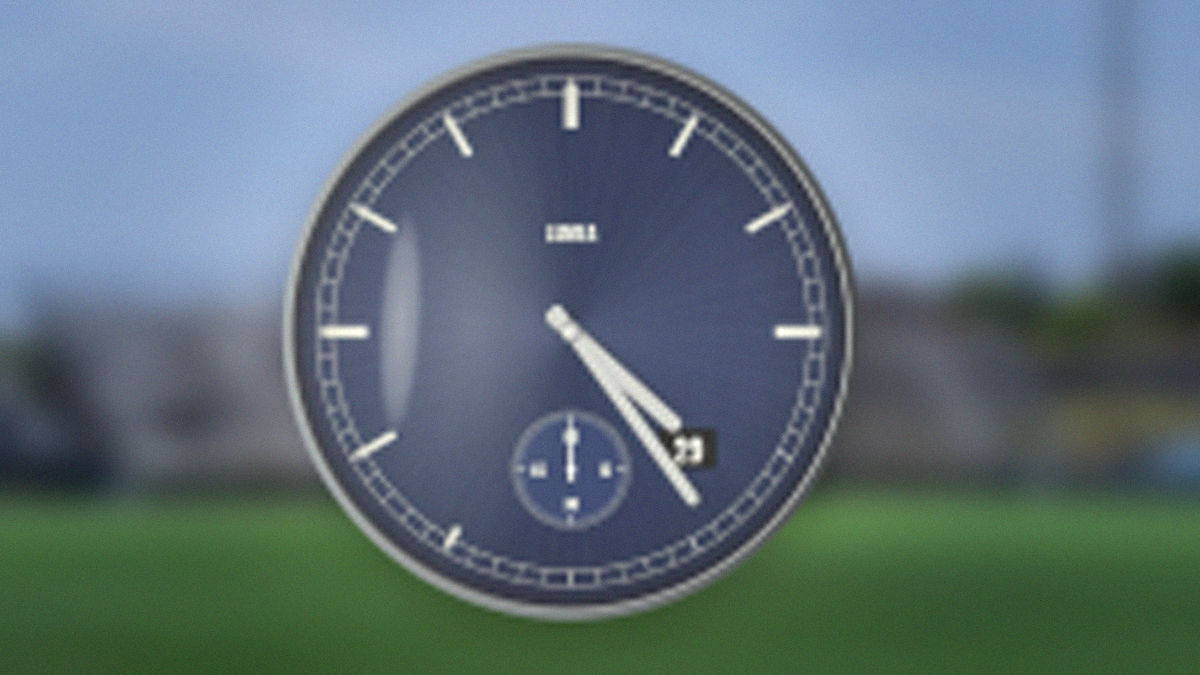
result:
4,24
